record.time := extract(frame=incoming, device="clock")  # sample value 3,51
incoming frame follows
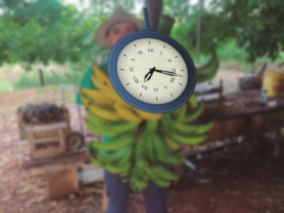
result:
7,17
